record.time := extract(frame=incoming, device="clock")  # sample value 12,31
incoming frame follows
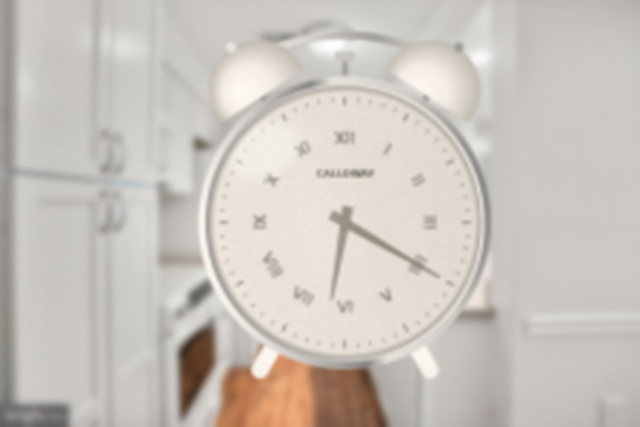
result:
6,20
